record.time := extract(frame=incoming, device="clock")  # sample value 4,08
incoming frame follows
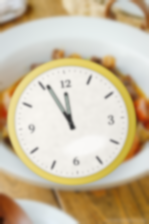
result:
11,56
